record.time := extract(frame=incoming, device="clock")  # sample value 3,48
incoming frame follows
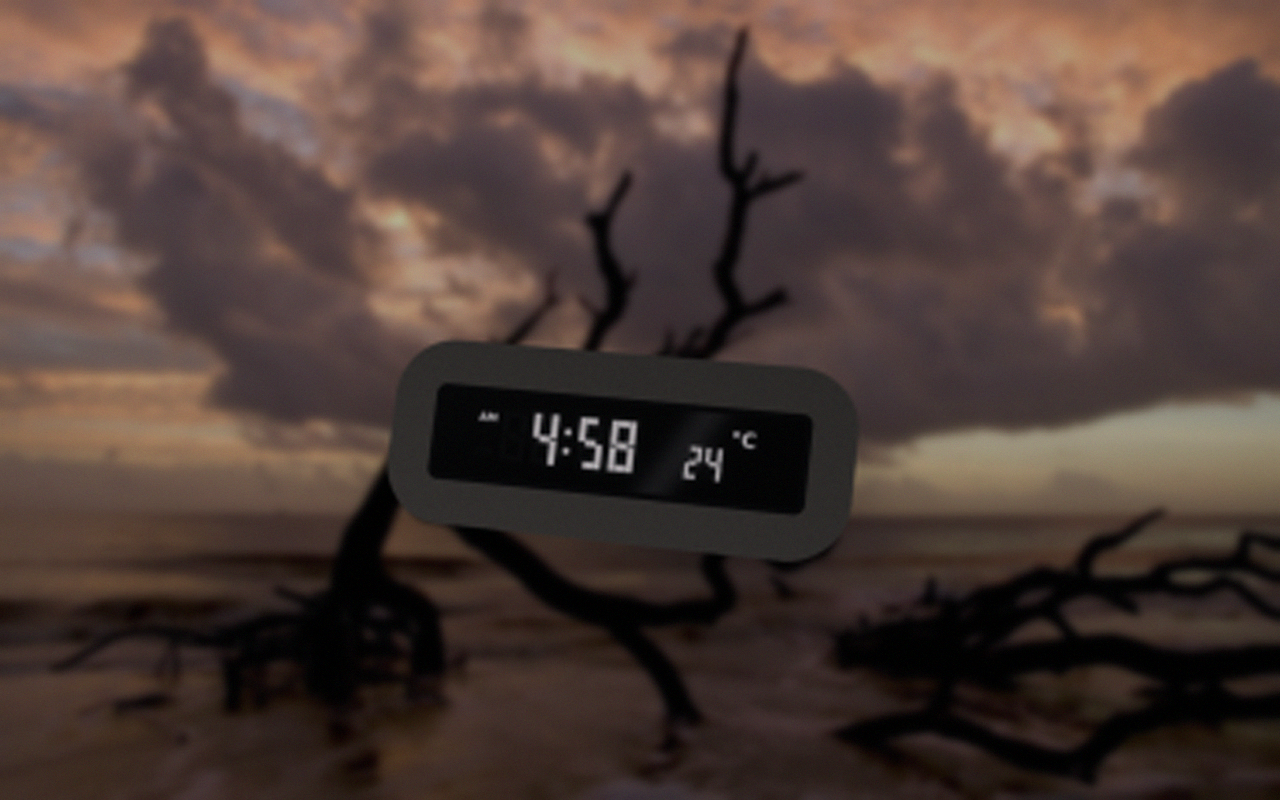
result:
4,58
